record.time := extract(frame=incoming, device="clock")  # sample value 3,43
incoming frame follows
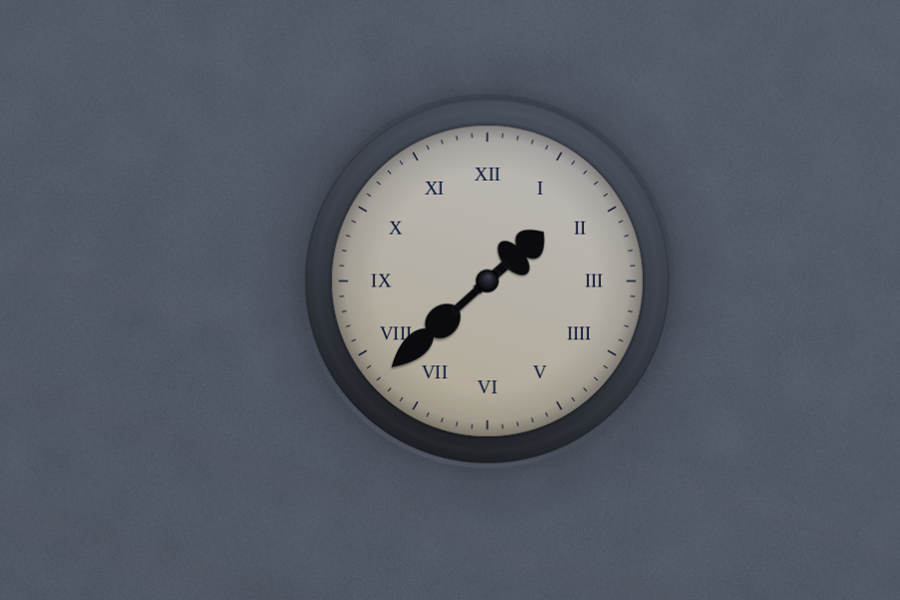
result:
1,38
